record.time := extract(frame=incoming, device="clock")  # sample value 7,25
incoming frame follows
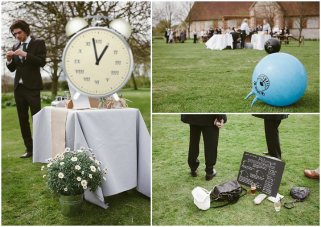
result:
12,58
